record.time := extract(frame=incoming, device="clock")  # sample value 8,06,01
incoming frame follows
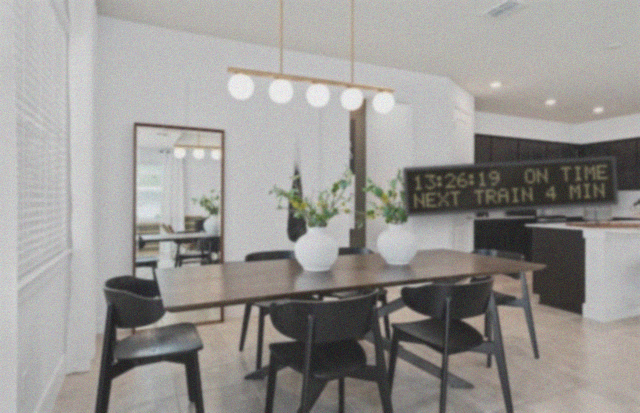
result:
13,26,19
